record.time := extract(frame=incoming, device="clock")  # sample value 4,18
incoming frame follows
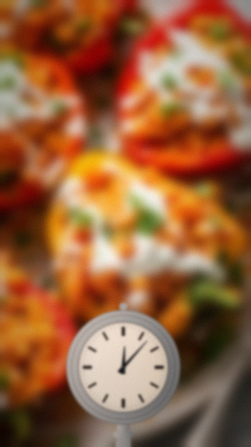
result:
12,07
